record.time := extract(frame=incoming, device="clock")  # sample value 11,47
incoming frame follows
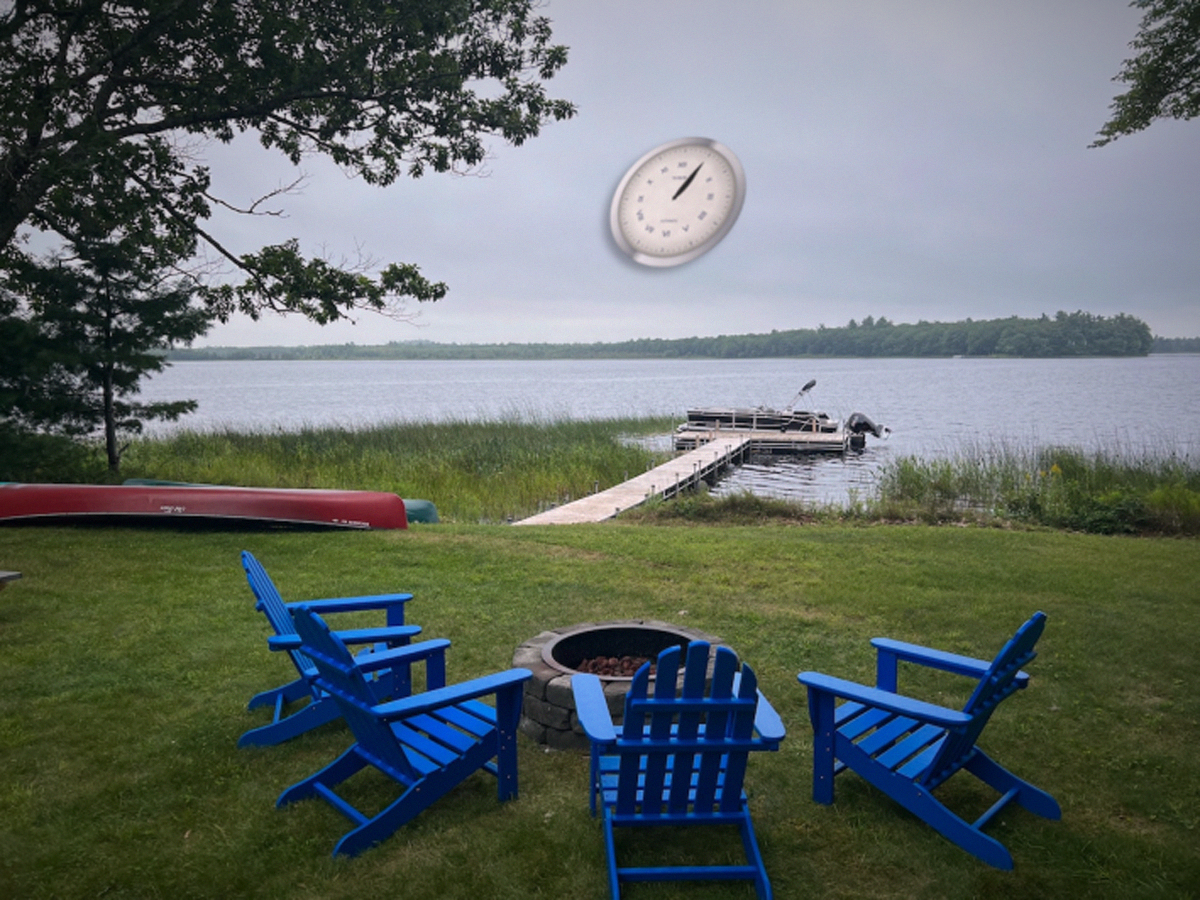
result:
1,05
